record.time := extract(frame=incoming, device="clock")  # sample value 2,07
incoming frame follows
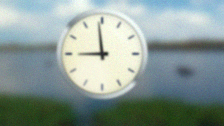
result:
8,59
